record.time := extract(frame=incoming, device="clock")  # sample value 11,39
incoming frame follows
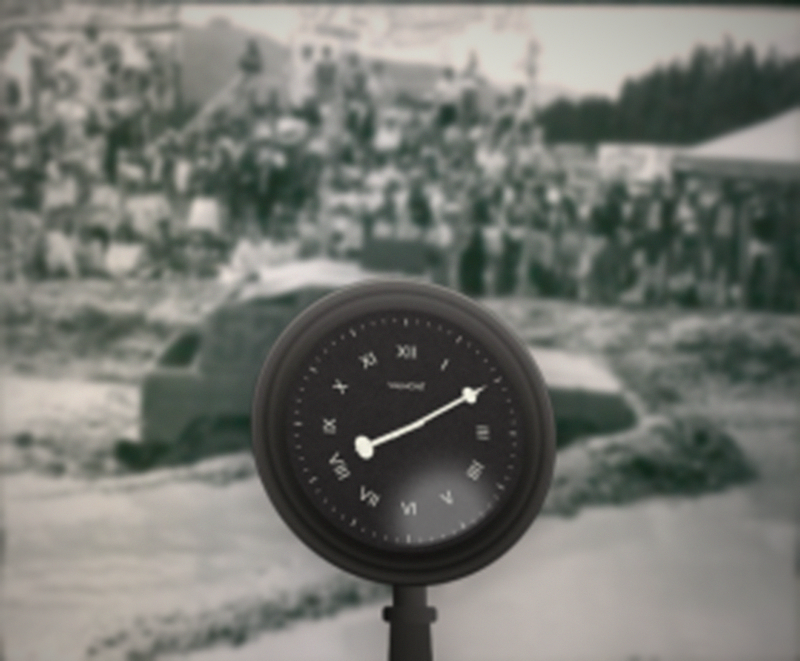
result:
8,10
